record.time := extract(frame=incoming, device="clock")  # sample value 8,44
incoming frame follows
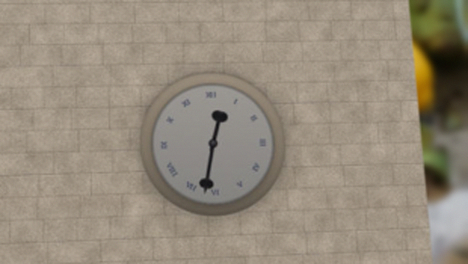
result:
12,32
